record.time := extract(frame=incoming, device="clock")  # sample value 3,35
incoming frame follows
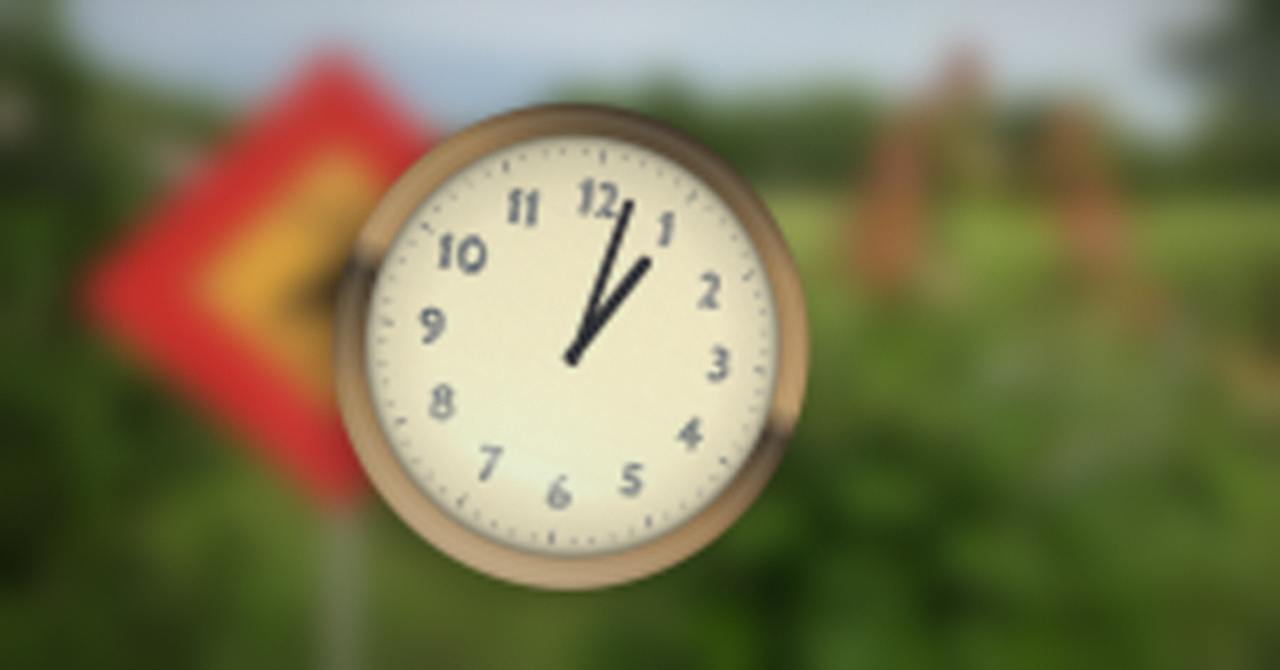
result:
1,02
